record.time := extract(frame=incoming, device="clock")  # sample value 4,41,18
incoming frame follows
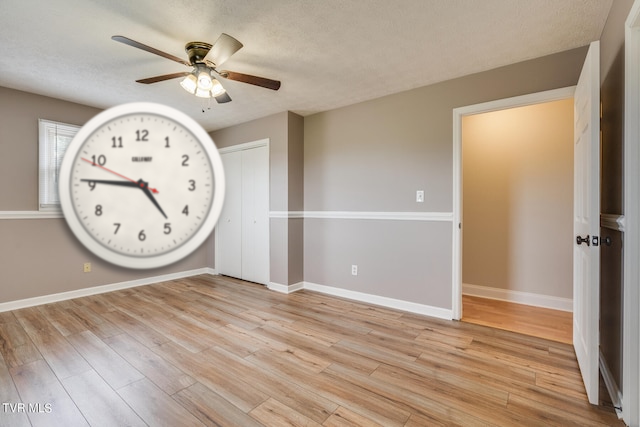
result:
4,45,49
